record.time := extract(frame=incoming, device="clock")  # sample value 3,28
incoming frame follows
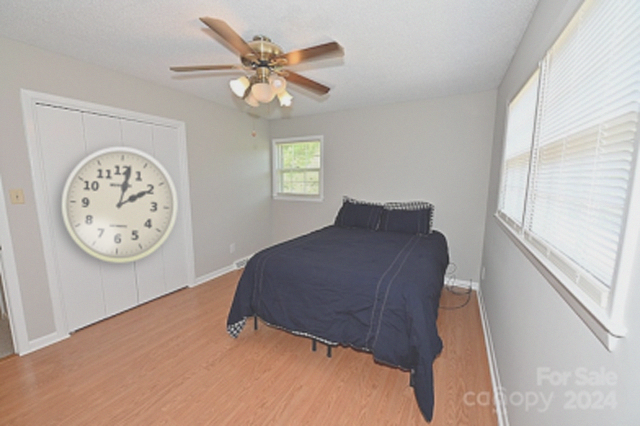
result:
2,02
